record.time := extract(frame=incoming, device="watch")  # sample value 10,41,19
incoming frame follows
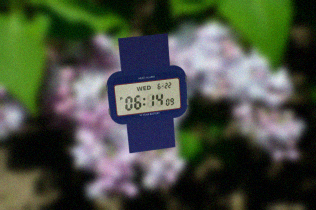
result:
6,14,09
